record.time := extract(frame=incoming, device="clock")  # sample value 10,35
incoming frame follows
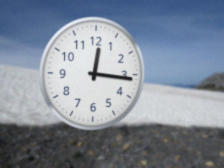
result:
12,16
